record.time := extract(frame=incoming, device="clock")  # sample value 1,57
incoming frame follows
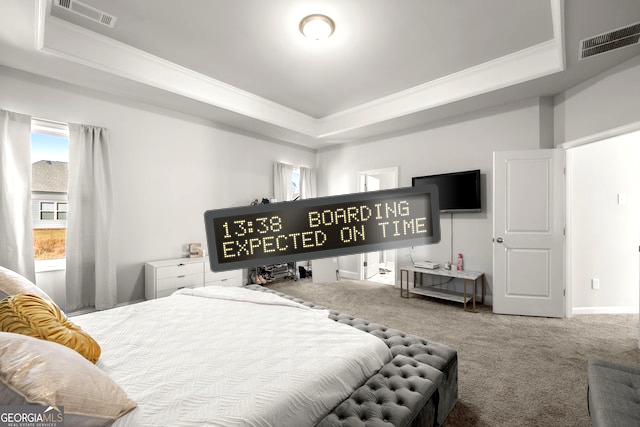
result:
13,38
